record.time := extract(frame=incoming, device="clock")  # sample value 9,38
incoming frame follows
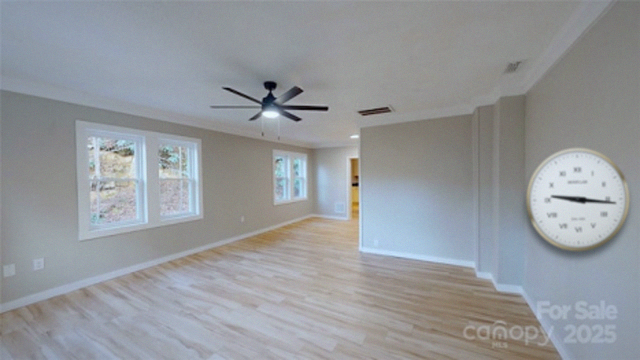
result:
9,16
